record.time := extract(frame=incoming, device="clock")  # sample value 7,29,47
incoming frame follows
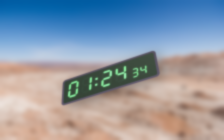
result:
1,24,34
